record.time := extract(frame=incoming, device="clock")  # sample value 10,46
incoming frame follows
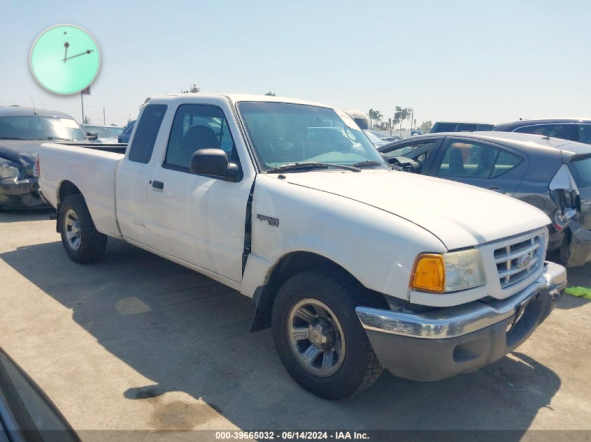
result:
12,12
